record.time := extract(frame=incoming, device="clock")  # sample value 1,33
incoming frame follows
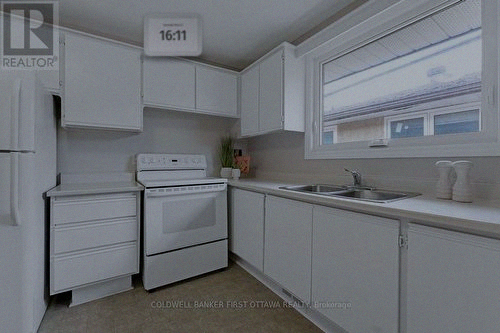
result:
16,11
